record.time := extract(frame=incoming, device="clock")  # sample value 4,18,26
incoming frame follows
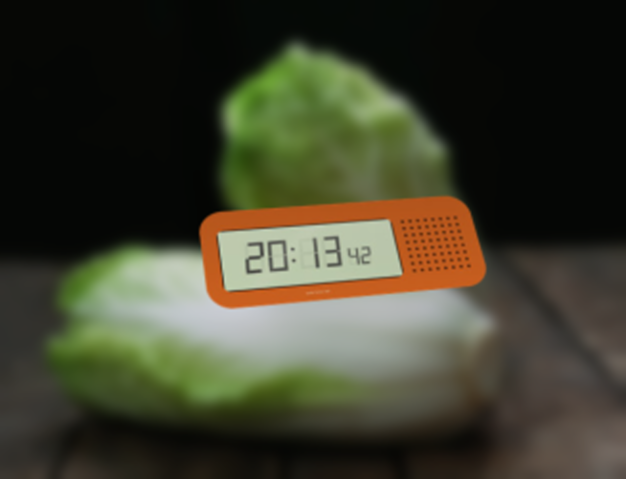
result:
20,13,42
